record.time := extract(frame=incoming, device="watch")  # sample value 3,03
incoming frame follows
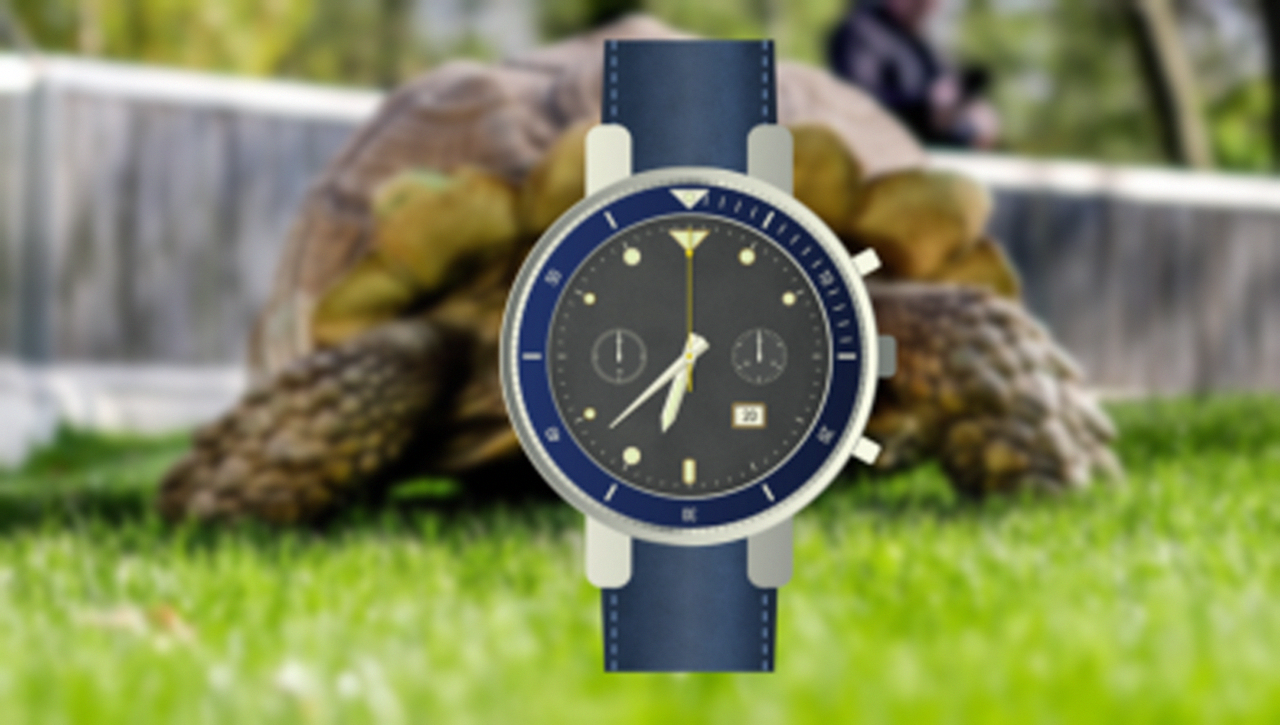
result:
6,38
